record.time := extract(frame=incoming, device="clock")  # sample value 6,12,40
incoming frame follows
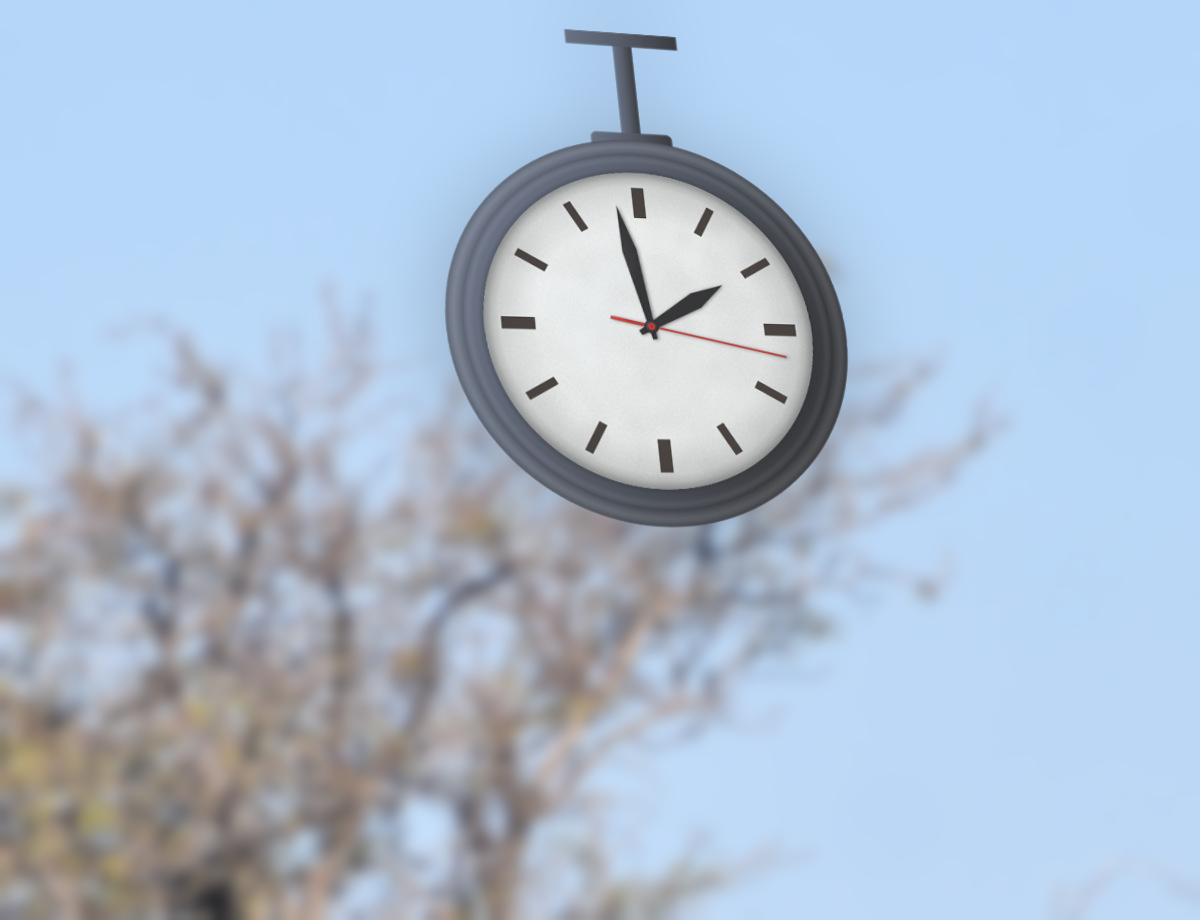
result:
1,58,17
